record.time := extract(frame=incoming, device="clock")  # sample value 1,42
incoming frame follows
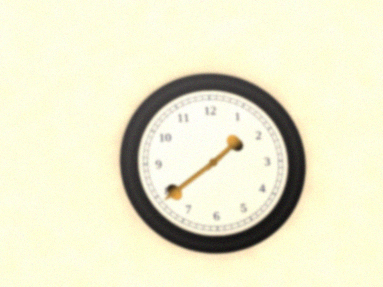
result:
1,39
